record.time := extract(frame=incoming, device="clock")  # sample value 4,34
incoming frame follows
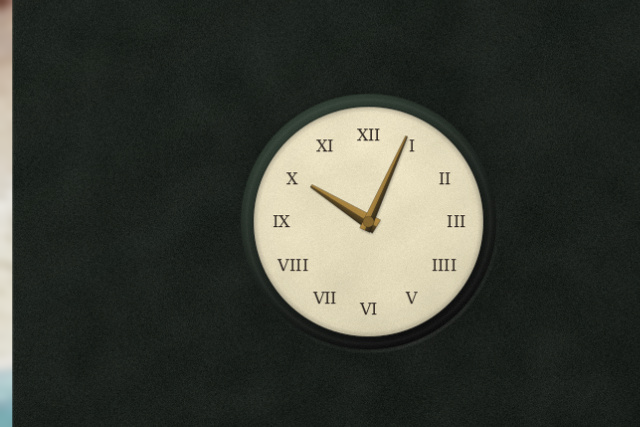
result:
10,04
